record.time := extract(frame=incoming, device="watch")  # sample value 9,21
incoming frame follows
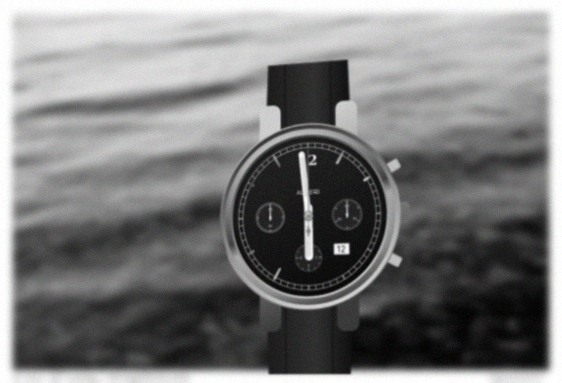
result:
5,59
